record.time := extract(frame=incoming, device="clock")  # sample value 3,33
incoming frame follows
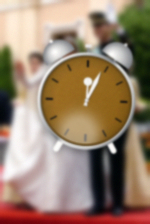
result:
12,04
